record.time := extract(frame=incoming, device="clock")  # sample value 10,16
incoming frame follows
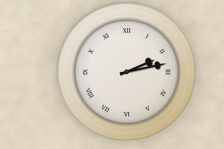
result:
2,13
